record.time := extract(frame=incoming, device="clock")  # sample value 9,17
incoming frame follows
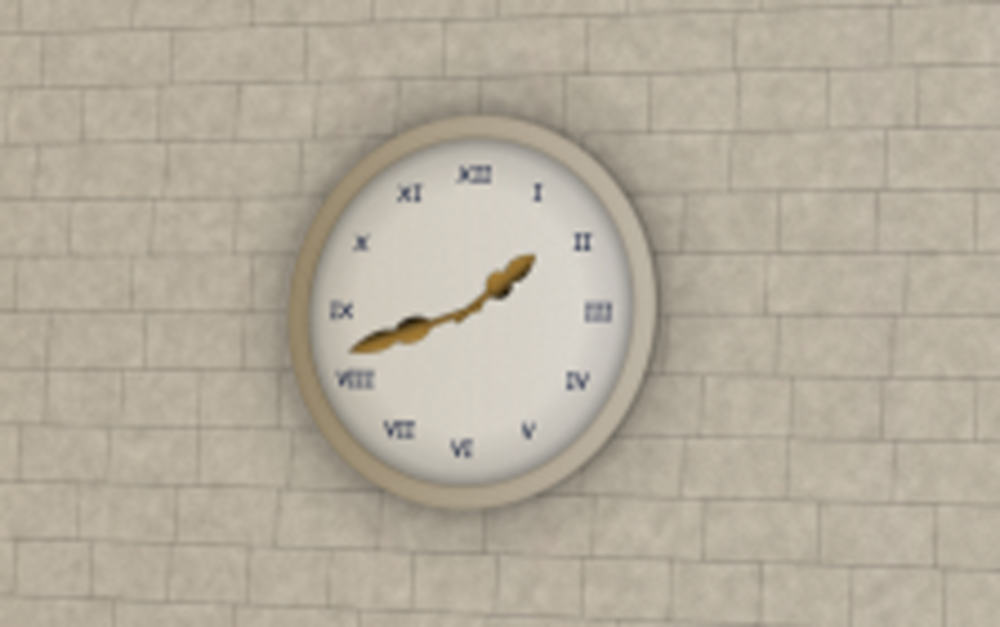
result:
1,42
